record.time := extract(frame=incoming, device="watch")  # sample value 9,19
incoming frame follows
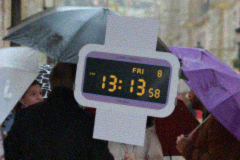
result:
13,13
